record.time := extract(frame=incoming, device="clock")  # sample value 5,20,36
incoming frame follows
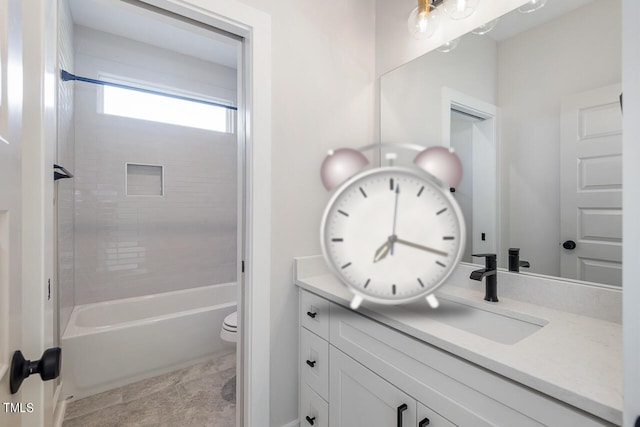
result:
7,18,01
